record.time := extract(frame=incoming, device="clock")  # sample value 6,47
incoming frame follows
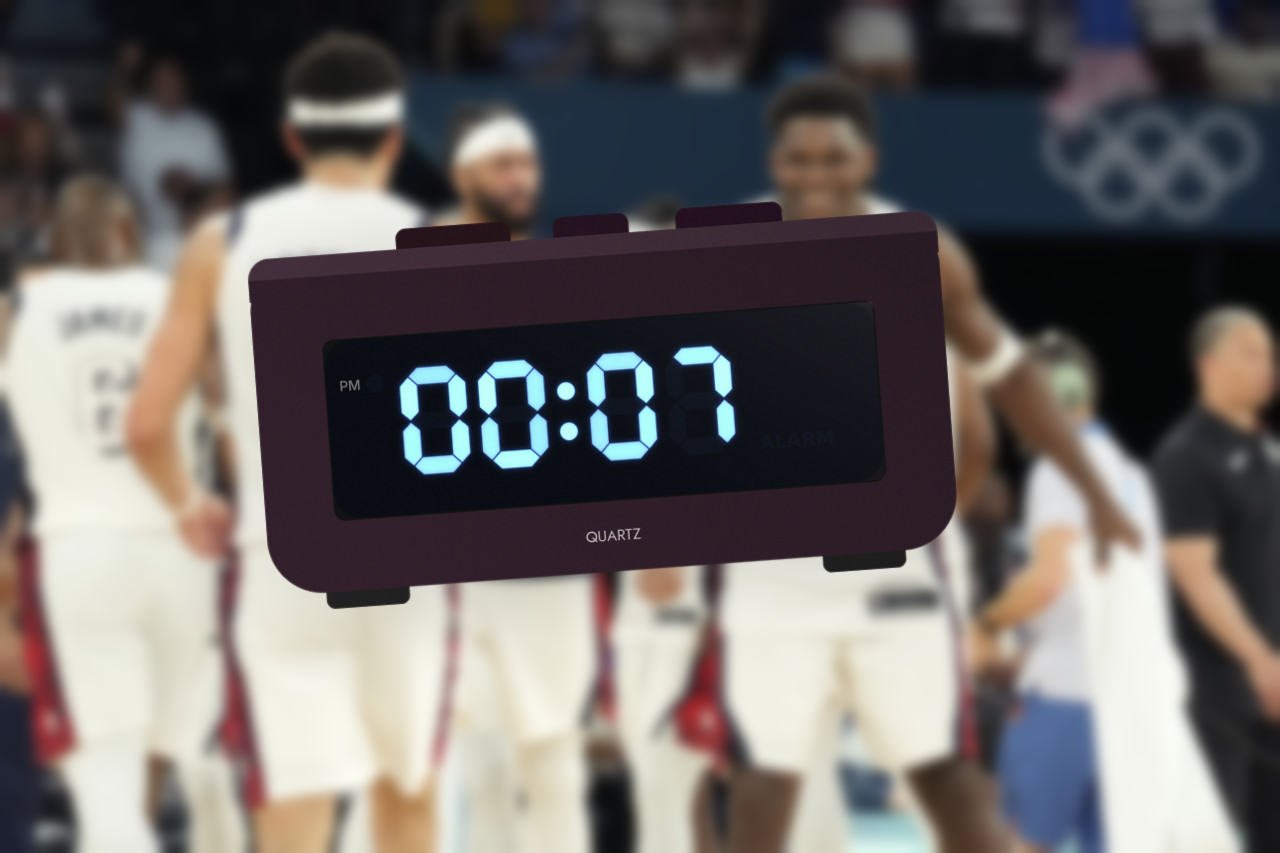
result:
0,07
